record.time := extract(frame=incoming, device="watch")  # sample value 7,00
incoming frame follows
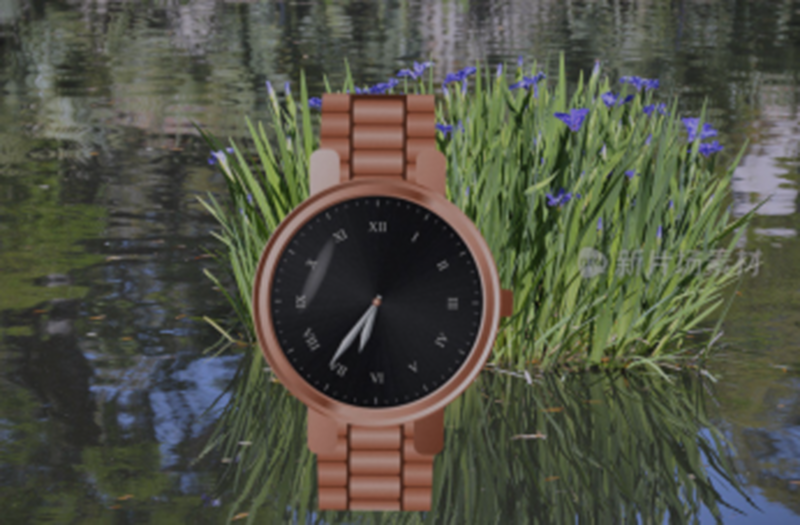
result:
6,36
